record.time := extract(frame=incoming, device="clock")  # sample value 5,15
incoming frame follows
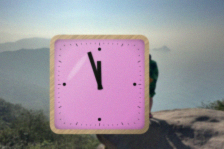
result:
11,57
